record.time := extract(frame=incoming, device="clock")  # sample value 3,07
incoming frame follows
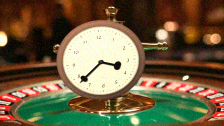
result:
3,38
